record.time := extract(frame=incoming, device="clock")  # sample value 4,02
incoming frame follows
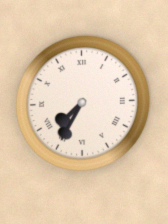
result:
7,35
